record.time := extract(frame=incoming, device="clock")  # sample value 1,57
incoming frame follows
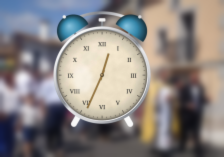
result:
12,34
